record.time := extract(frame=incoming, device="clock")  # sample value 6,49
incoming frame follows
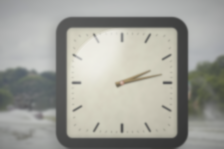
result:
2,13
